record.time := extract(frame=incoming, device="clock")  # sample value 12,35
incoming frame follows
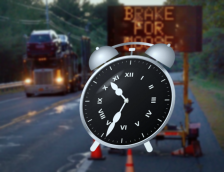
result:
10,34
